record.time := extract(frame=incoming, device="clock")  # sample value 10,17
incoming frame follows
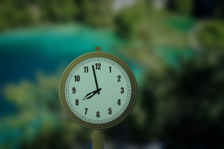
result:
7,58
